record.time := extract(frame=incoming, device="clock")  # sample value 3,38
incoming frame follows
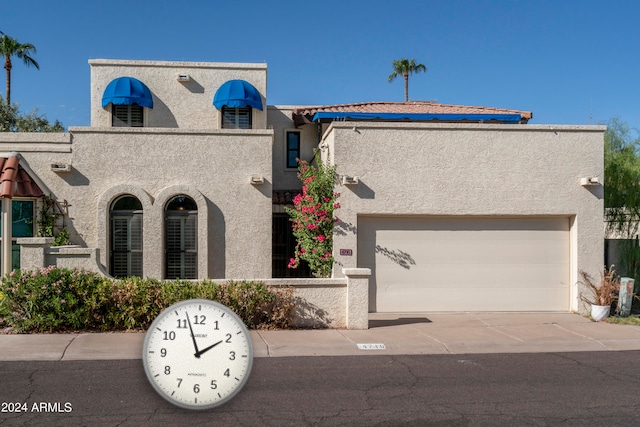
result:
1,57
